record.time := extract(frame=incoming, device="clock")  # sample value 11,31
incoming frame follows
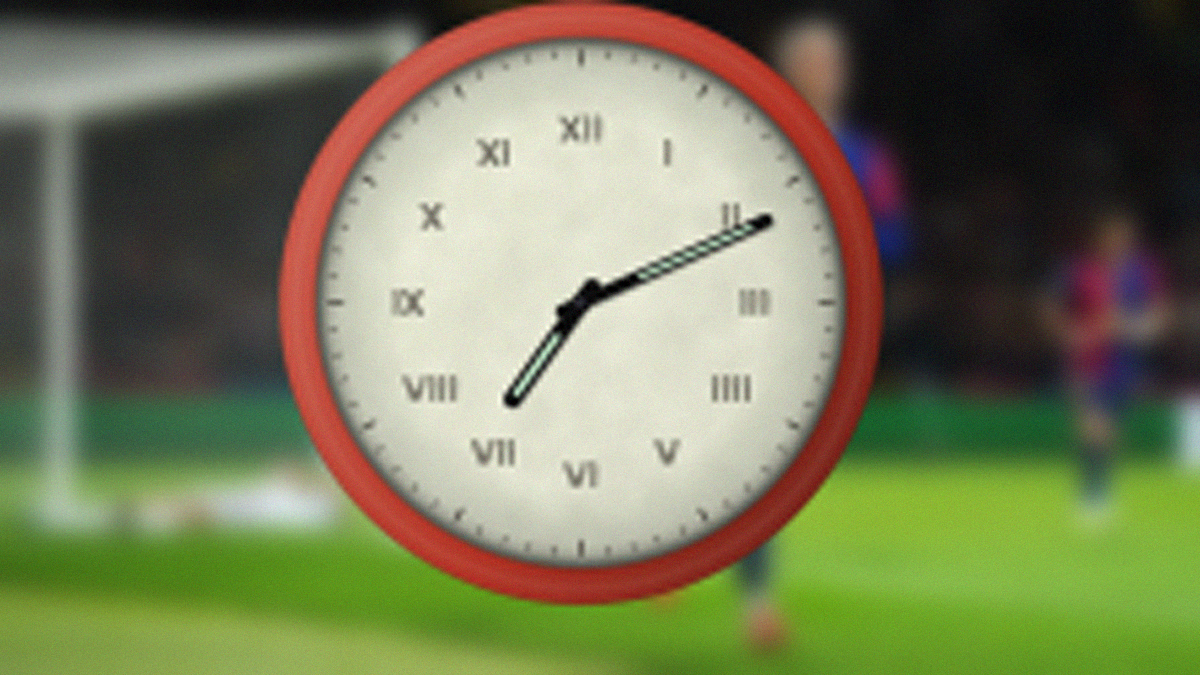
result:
7,11
